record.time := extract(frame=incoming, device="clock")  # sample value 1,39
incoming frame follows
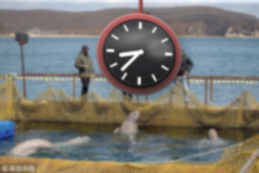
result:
8,37
